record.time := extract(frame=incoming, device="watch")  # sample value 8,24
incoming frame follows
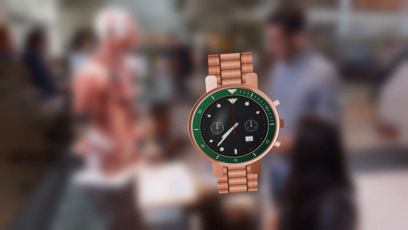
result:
7,37
